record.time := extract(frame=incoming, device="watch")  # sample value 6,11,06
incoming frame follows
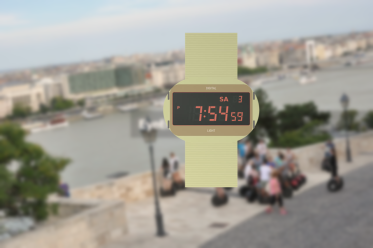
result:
7,54,59
